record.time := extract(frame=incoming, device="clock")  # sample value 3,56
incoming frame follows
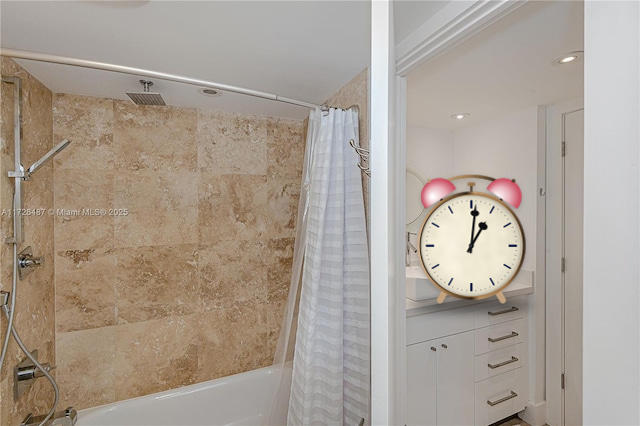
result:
1,01
